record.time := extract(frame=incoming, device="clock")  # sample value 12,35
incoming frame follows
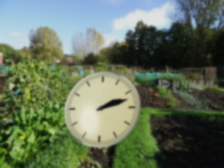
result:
2,12
